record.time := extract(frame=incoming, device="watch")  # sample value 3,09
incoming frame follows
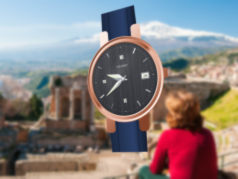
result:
9,39
